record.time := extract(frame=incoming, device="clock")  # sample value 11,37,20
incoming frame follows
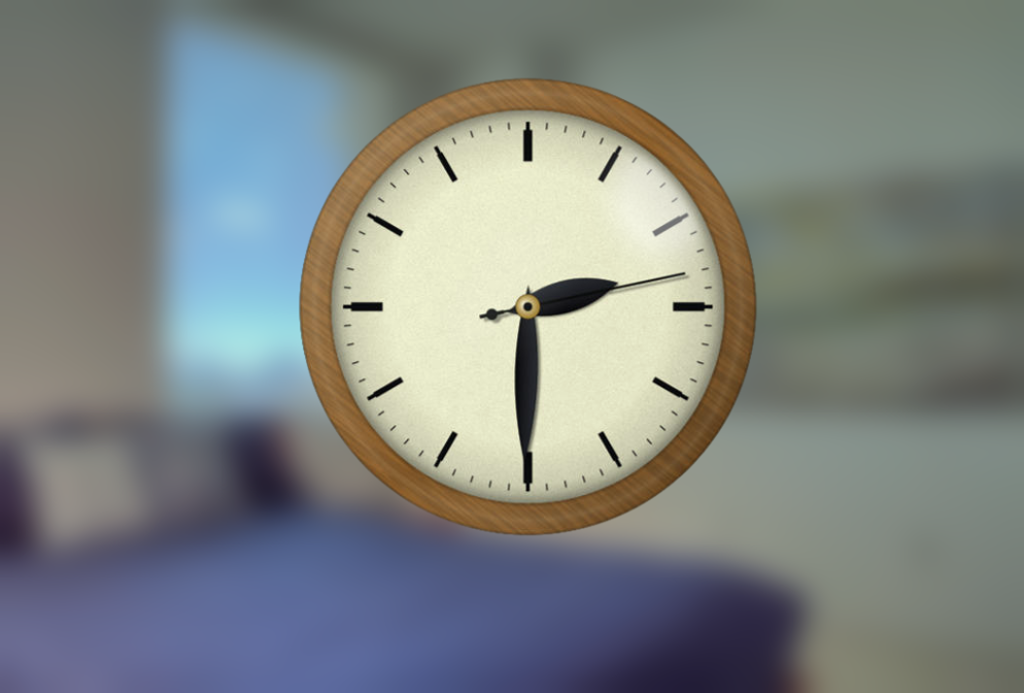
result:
2,30,13
